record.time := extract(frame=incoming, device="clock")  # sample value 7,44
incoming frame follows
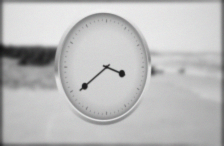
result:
3,39
